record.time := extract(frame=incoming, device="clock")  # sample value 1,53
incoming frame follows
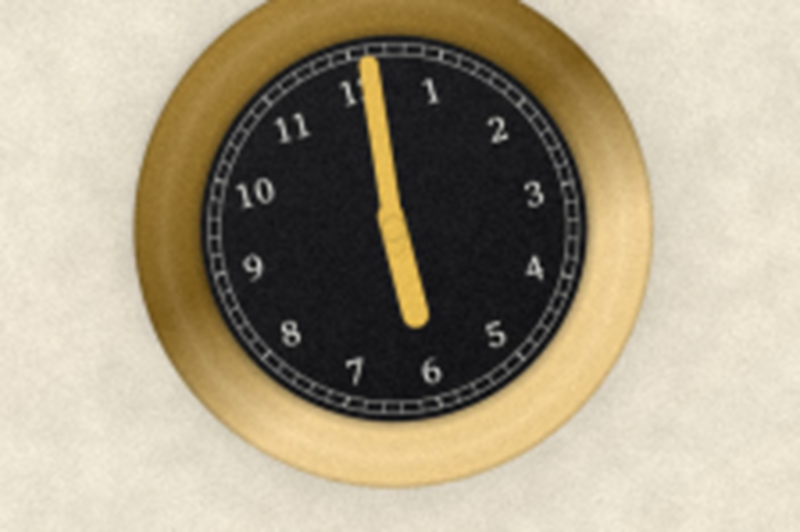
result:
6,01
